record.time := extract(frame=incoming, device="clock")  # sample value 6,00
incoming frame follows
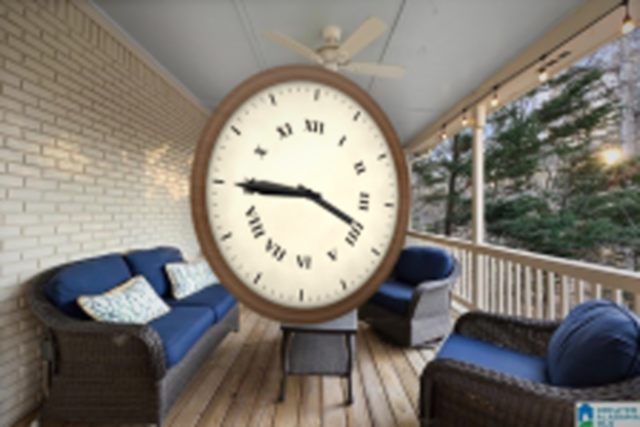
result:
3,45
